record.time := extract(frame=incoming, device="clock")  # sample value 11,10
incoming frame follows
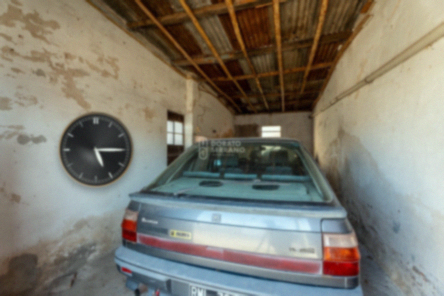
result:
5,15
